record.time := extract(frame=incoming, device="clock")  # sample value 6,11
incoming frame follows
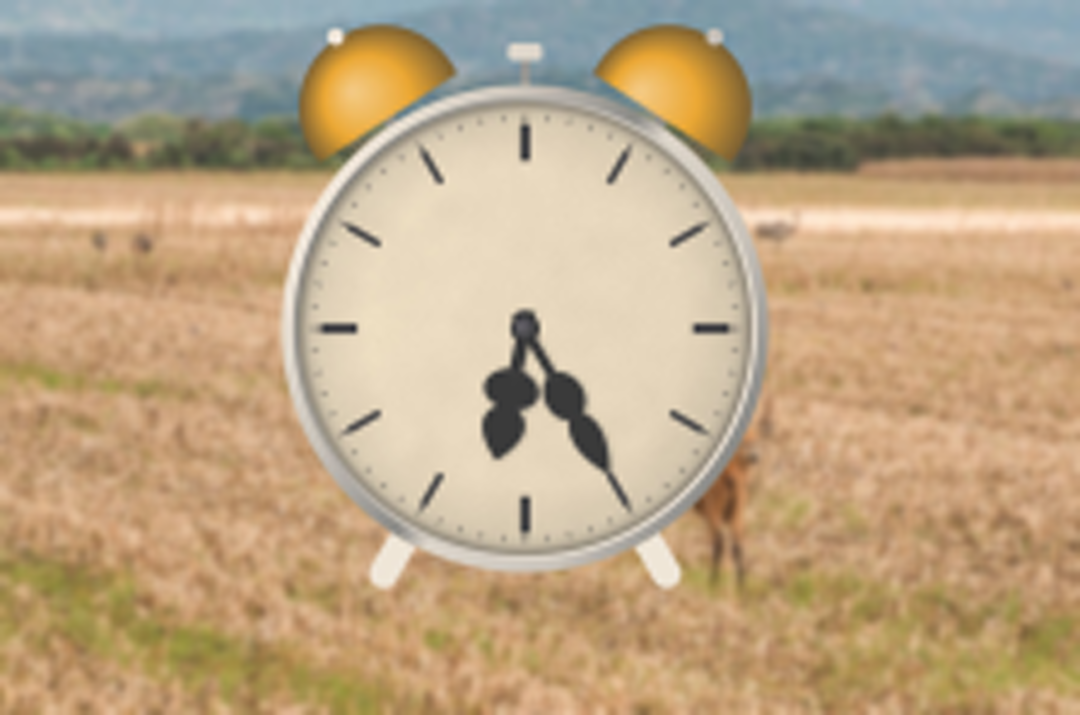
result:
6,25
